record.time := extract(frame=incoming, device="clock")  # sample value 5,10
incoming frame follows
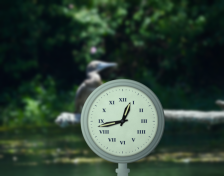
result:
12,43
